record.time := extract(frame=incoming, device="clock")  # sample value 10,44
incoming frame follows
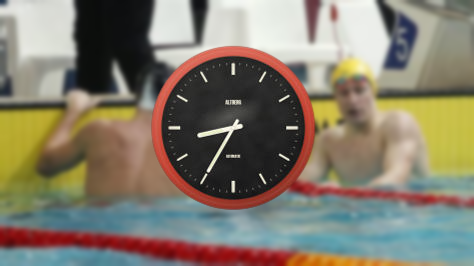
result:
8,35
